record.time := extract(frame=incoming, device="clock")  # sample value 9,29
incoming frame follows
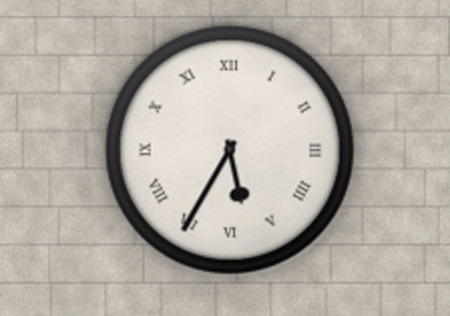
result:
5,35
